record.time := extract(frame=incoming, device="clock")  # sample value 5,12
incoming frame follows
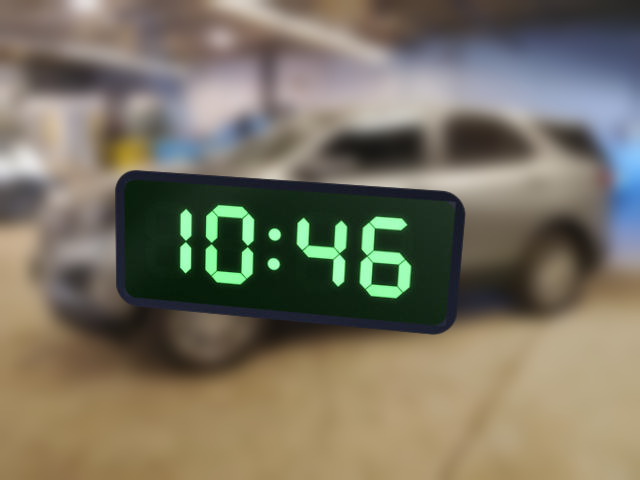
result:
10,46
